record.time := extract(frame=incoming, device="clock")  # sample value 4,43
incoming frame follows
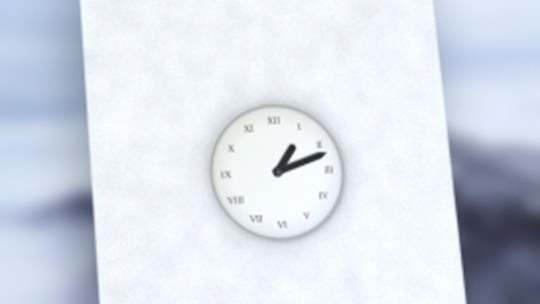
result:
1,12
